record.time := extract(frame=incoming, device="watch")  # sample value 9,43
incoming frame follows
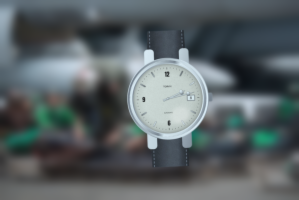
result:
2,13
